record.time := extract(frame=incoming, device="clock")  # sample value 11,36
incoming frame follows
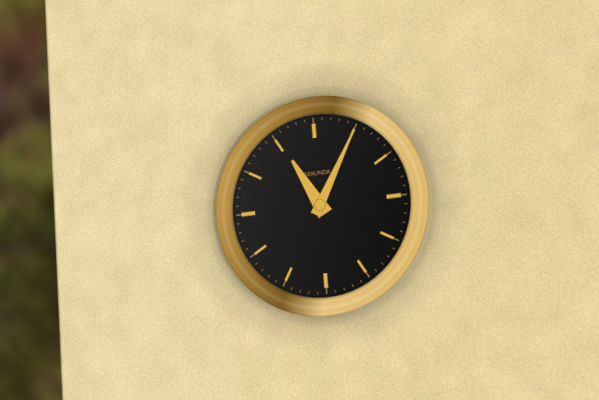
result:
11,05
